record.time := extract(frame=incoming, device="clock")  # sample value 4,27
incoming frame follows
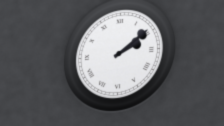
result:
2,09
